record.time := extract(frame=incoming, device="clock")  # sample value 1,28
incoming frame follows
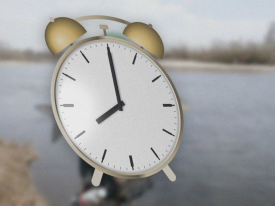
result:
8,00
